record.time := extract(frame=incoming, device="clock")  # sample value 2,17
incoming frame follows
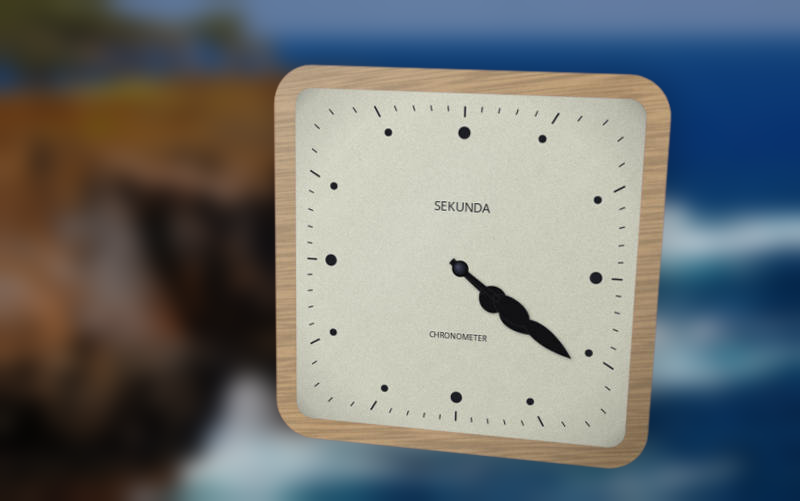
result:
4,21
